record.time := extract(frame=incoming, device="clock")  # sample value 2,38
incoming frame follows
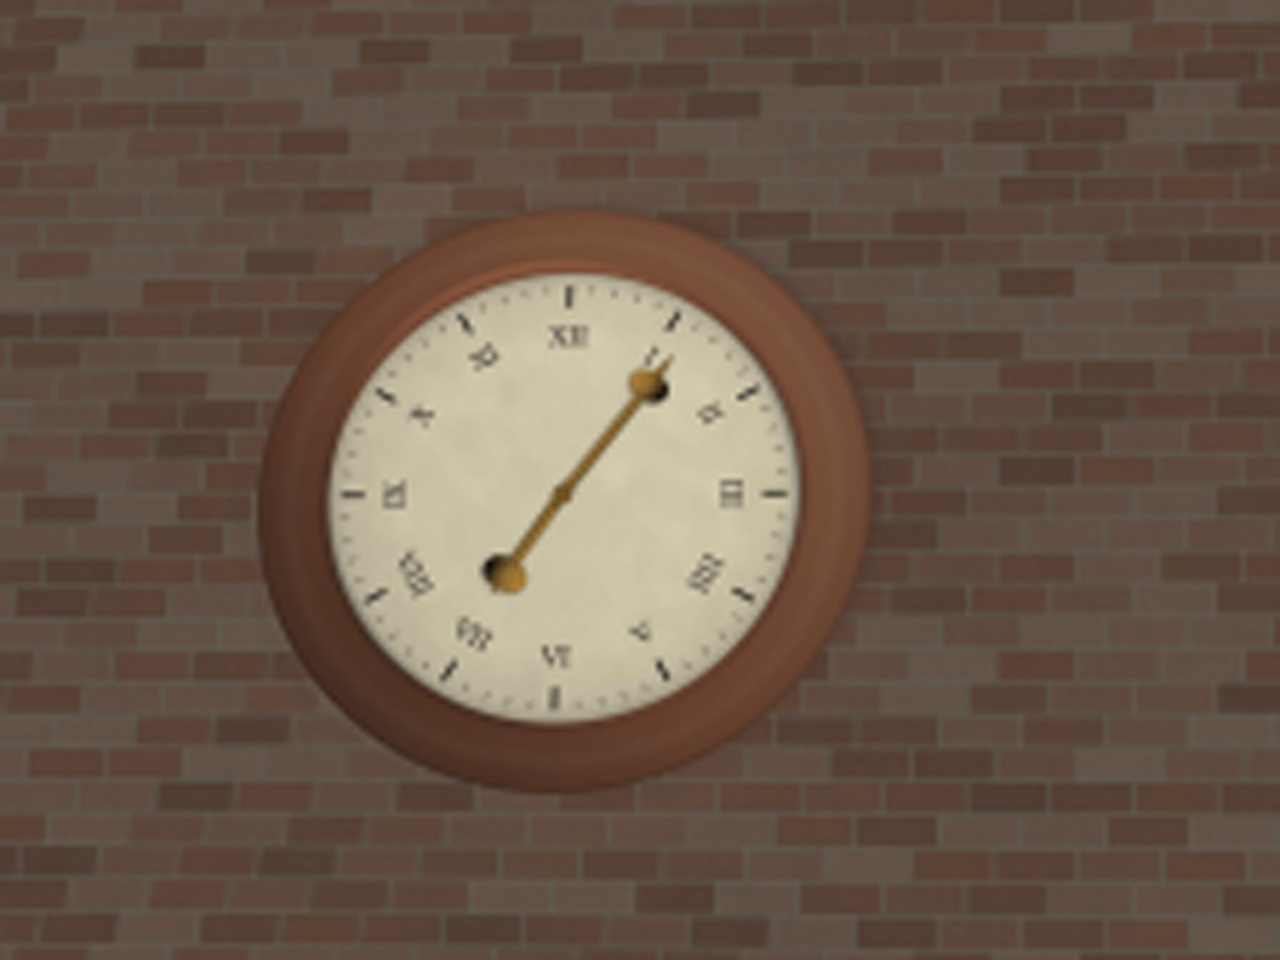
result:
7,06
